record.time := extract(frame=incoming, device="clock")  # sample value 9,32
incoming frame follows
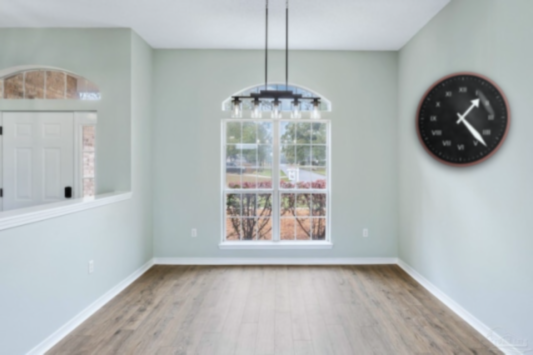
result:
1,23
